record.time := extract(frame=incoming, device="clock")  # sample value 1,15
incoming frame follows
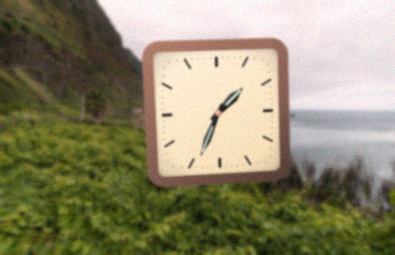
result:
1,34
